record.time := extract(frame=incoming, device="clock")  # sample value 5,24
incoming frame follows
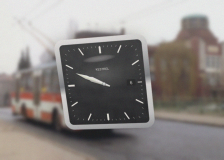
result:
9,49
